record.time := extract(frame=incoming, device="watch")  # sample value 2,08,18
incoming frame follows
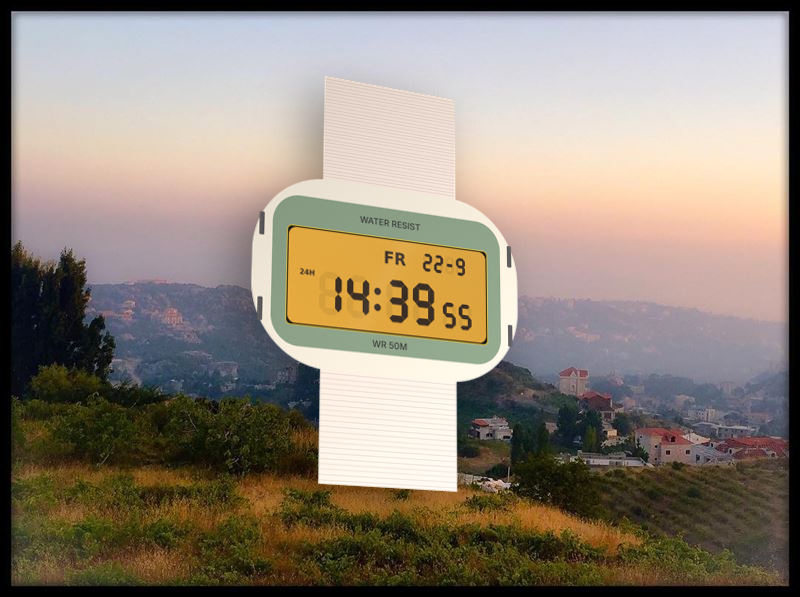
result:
14,39,55
